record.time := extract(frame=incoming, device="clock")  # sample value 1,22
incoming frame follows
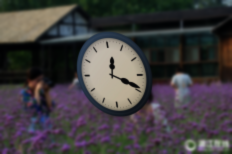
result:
12,19
